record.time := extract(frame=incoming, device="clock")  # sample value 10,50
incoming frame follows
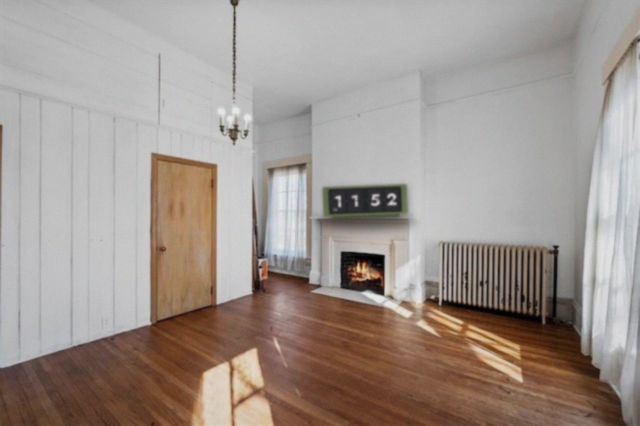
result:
11,52
